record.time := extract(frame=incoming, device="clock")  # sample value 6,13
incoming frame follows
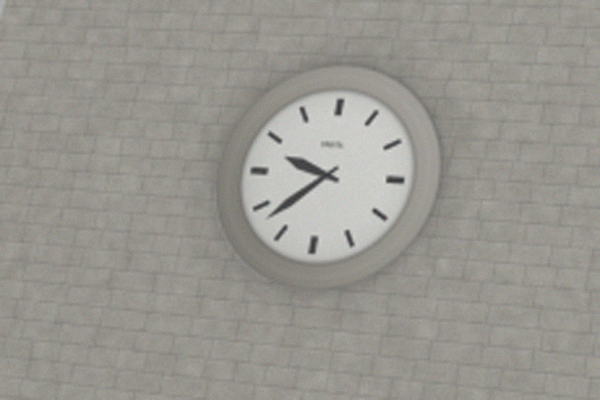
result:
9,38
